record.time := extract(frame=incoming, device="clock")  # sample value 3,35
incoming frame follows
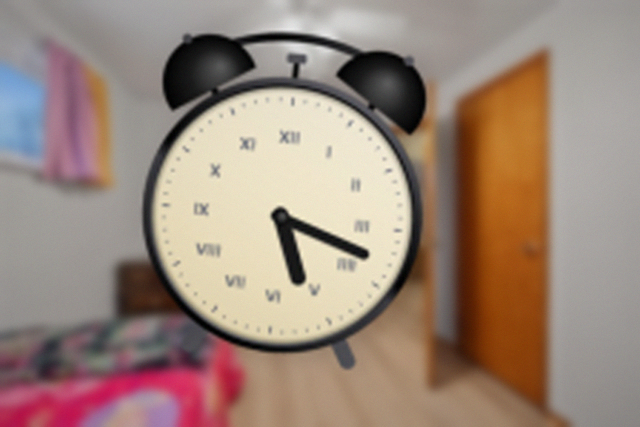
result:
5,18
